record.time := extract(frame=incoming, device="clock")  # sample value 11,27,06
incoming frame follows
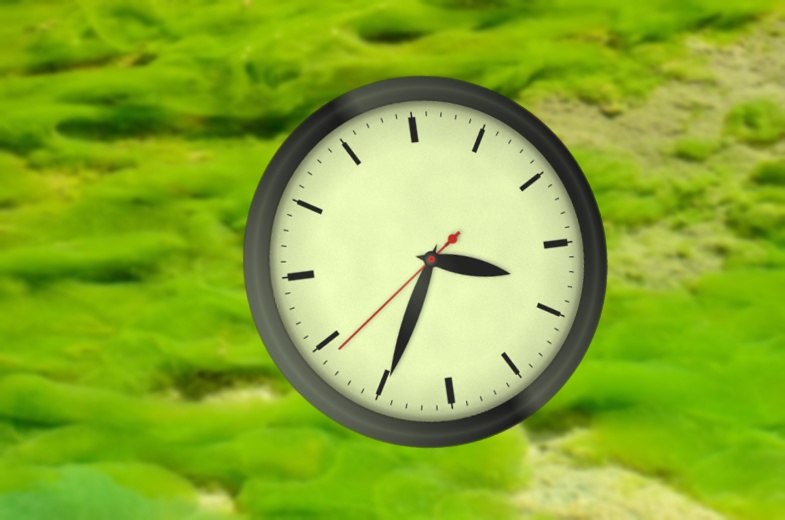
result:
3,34,39
